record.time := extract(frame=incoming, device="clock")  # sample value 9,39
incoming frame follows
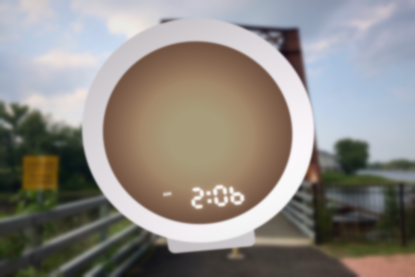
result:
2,06
